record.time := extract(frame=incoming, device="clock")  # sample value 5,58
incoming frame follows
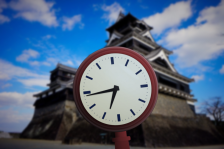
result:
6,44
